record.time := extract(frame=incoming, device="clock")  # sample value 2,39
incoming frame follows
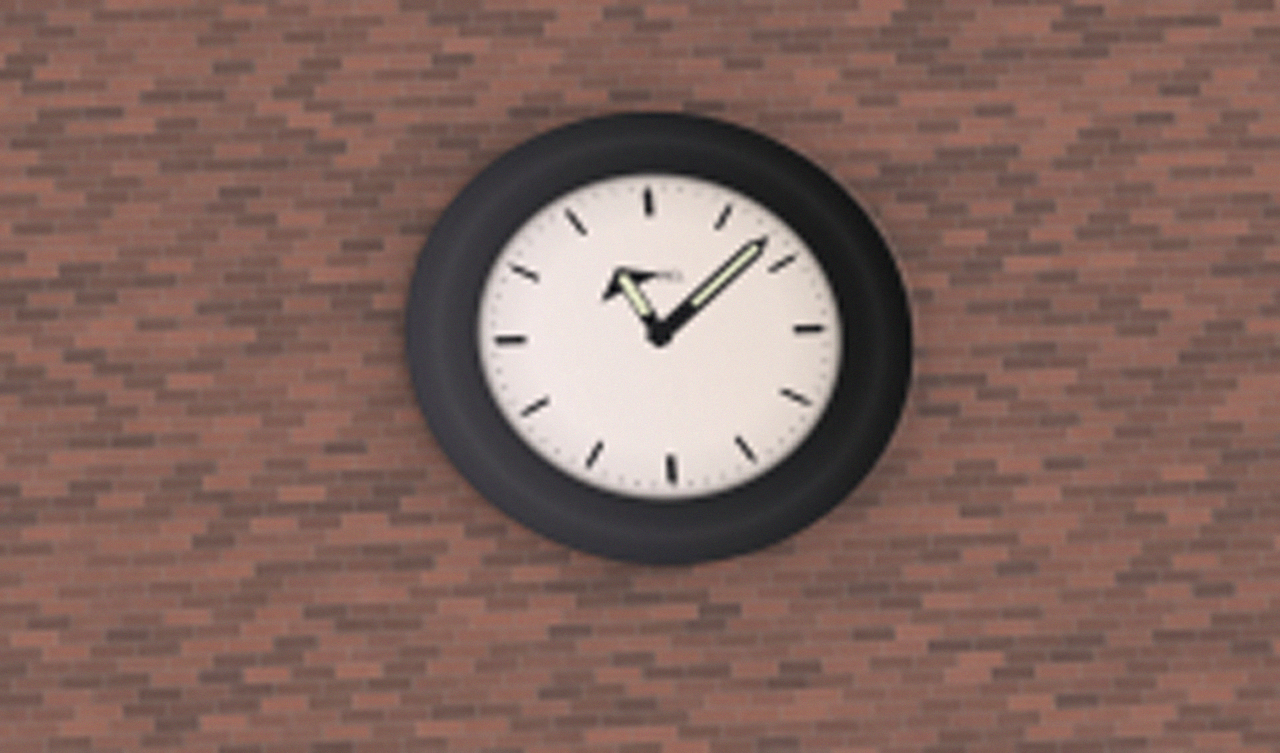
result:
11,08
